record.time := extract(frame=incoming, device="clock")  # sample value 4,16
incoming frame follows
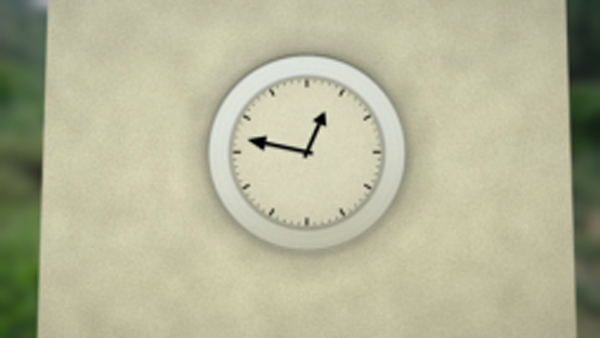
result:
12,47
